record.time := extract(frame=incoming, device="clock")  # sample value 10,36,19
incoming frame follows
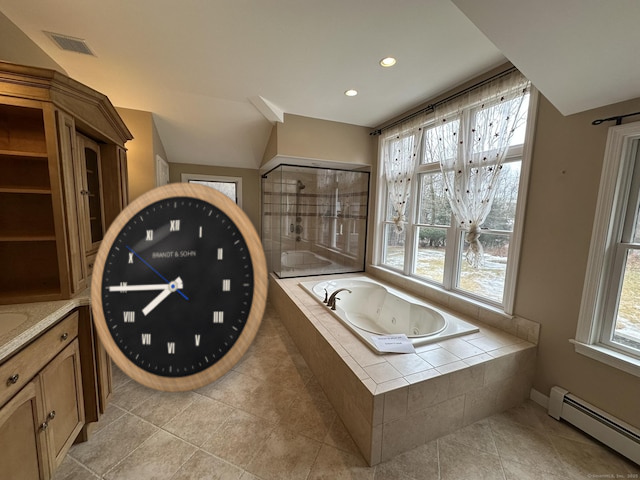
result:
7,44,51
